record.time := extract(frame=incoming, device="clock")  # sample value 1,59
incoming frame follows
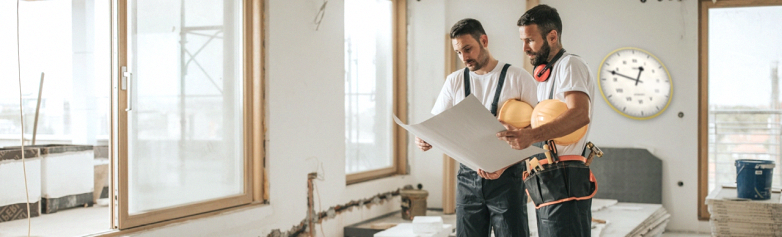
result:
12,48
